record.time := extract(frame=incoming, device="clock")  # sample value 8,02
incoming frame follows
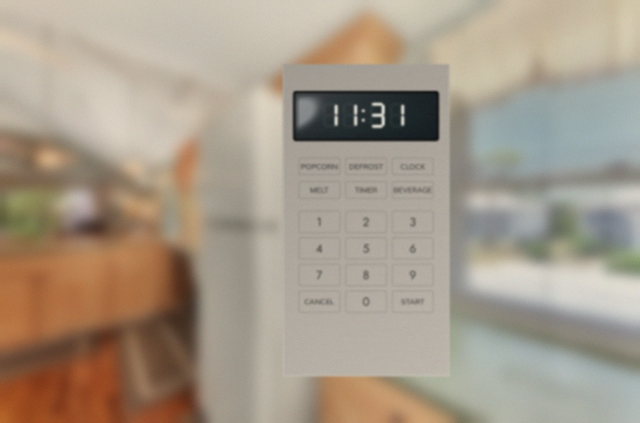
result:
11,31
